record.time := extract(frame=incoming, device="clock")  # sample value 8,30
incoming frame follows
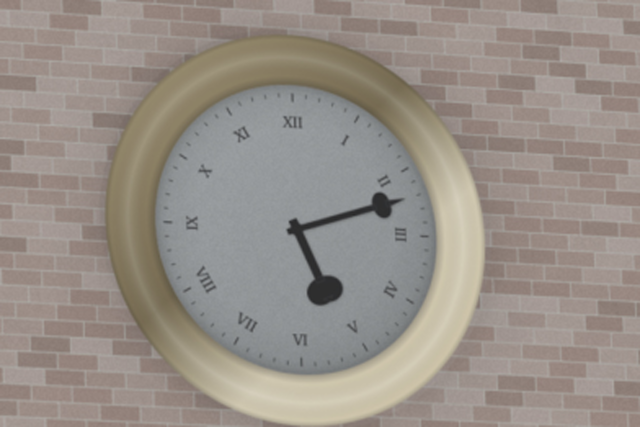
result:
5,12
